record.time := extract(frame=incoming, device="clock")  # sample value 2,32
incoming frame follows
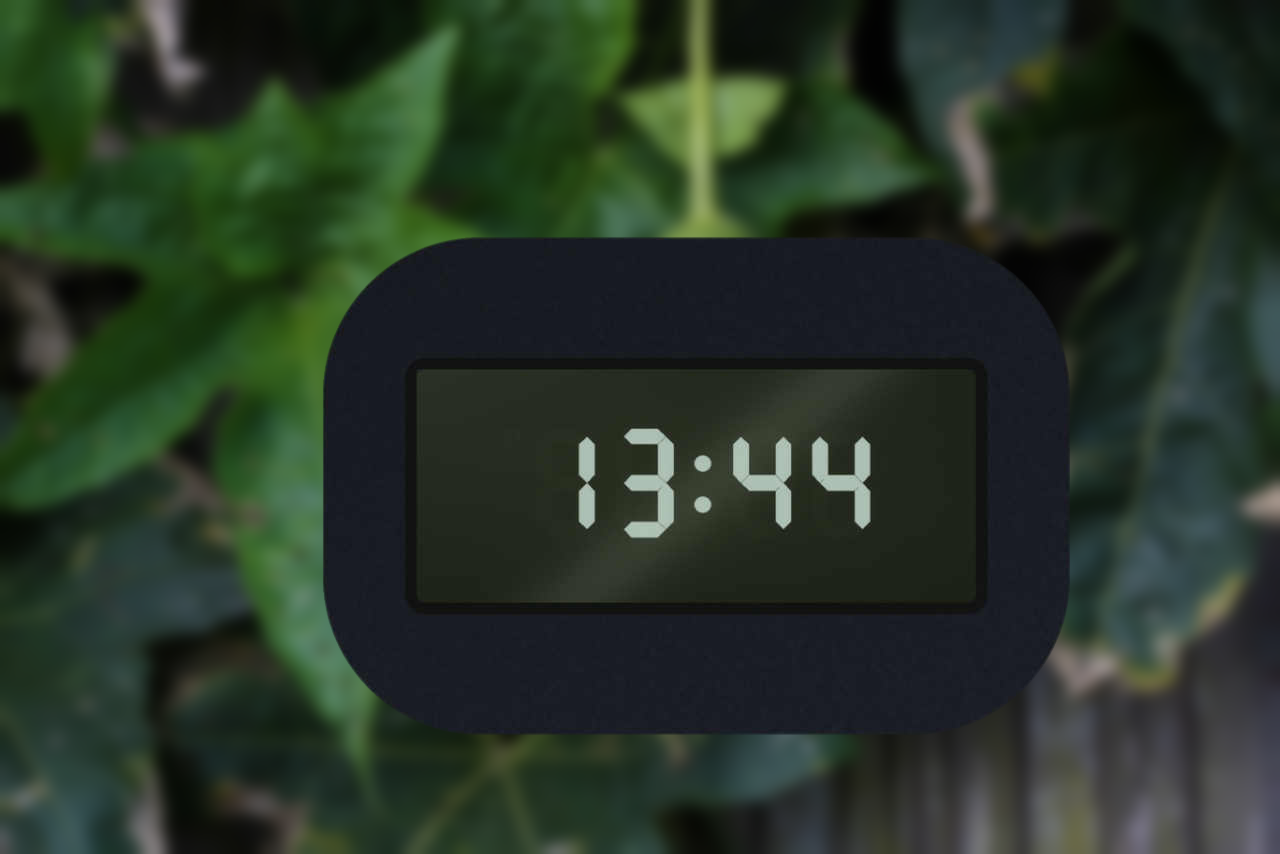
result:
13,44
